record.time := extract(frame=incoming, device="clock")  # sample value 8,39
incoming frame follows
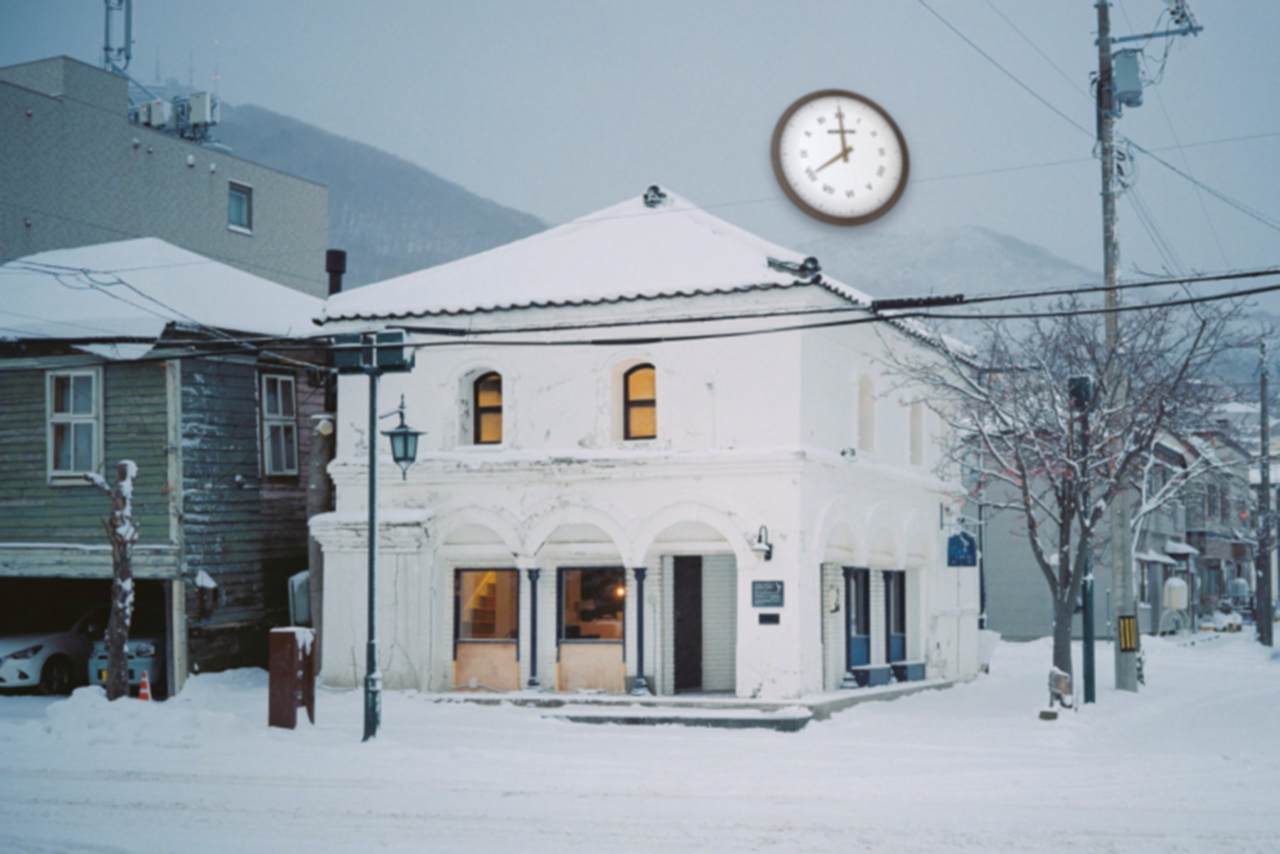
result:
8,00
